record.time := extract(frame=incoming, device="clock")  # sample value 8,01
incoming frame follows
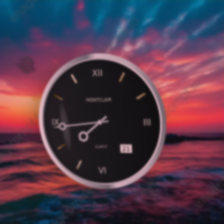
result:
7,44
